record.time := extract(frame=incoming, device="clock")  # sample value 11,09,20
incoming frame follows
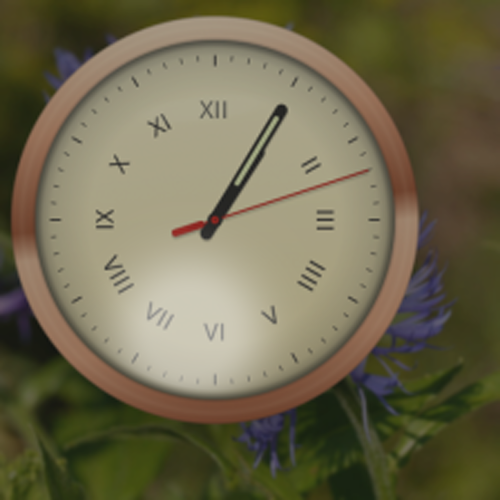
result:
1,05,12
